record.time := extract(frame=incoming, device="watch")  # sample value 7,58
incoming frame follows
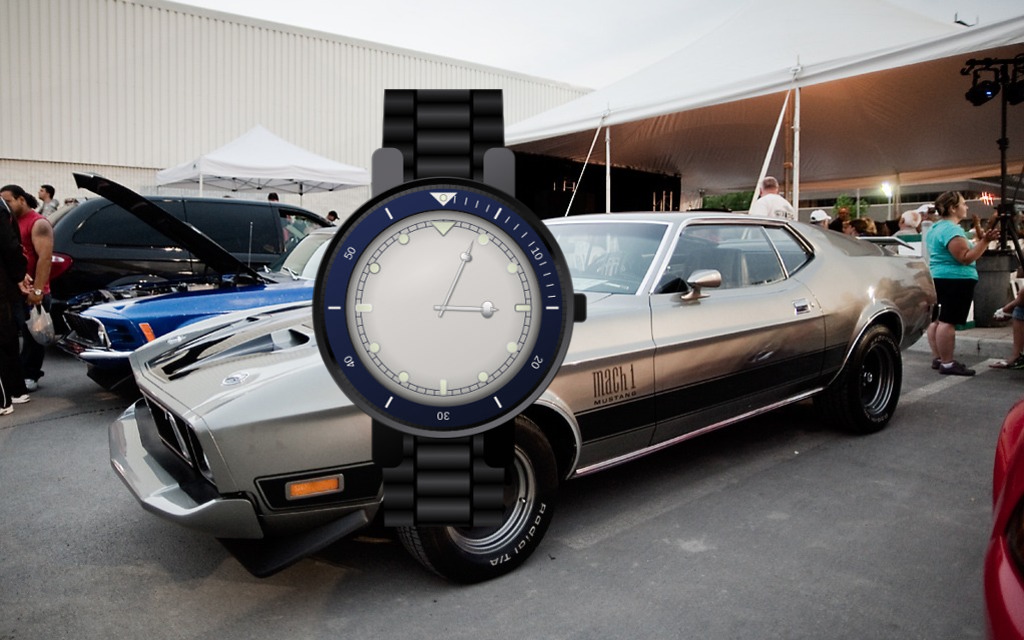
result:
3,04
